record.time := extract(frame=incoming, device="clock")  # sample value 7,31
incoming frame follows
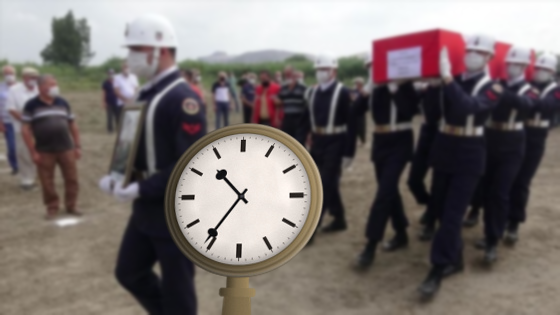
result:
10,36
